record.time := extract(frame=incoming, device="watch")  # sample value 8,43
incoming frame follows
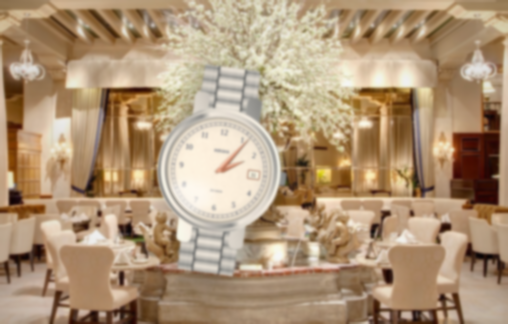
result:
2,06
